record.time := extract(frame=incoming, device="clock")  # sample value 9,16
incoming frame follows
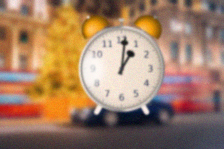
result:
1,01
